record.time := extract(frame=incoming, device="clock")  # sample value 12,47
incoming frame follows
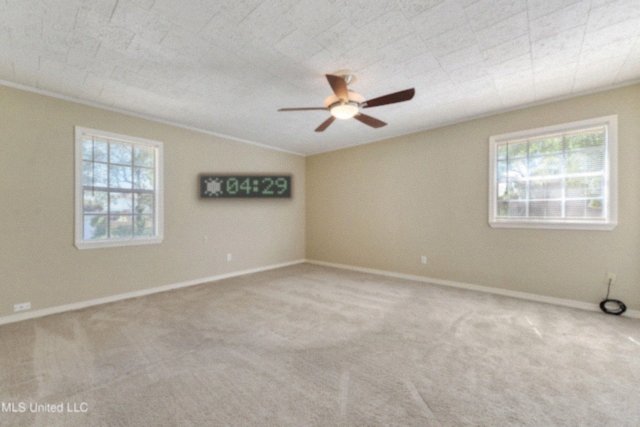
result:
4,29
